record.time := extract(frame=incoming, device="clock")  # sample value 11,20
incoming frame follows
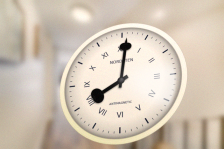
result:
8,01
